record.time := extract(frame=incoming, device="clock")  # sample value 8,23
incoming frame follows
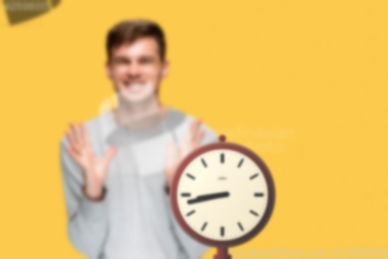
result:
8,43
